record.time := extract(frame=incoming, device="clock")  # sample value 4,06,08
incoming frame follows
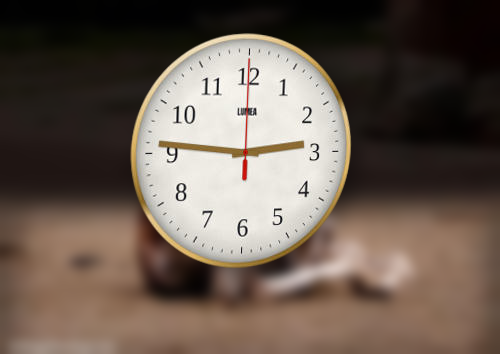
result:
2,46,00
